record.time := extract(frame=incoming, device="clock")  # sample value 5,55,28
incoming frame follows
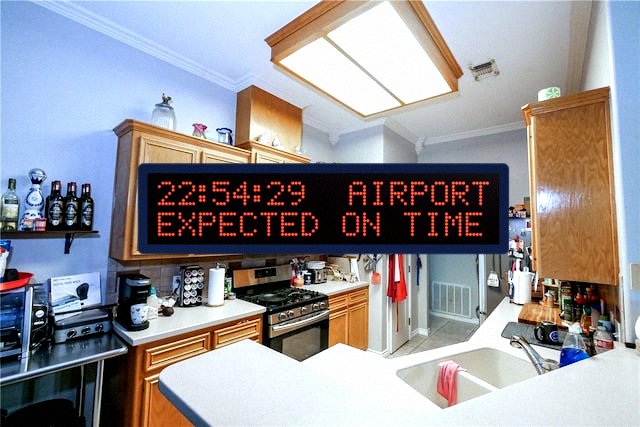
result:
22,54,29
